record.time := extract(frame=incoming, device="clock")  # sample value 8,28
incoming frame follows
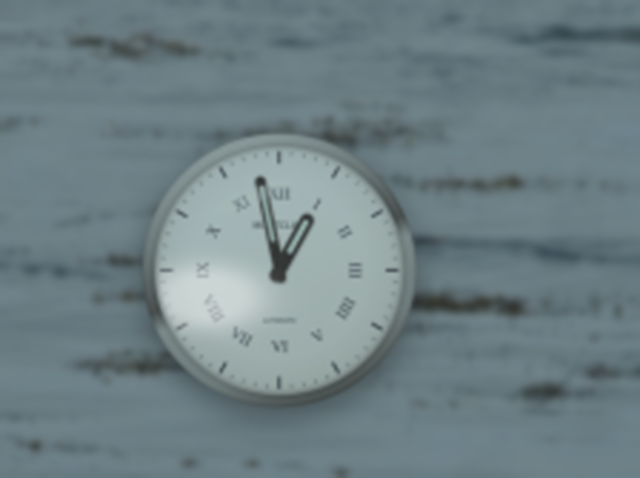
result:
12,58
